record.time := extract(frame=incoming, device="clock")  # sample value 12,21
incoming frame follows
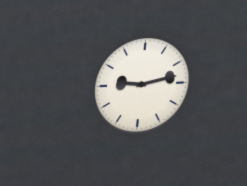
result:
9,13
